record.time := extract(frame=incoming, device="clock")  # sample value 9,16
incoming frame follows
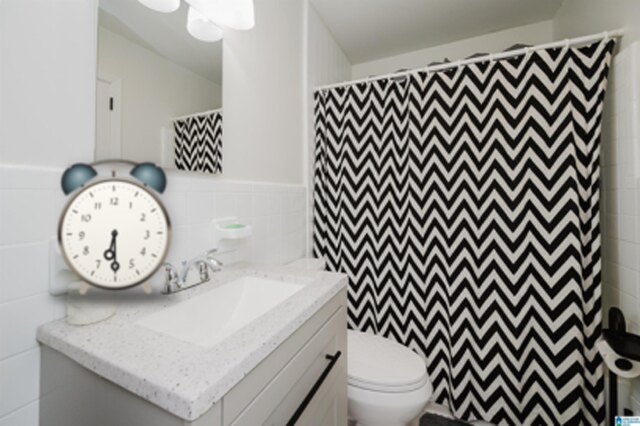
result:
6,30
